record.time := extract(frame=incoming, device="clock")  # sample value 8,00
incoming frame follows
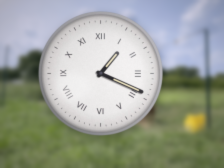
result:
1,19
